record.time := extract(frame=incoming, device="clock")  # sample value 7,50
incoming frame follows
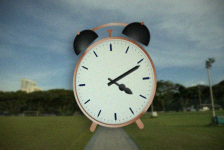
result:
4,11
